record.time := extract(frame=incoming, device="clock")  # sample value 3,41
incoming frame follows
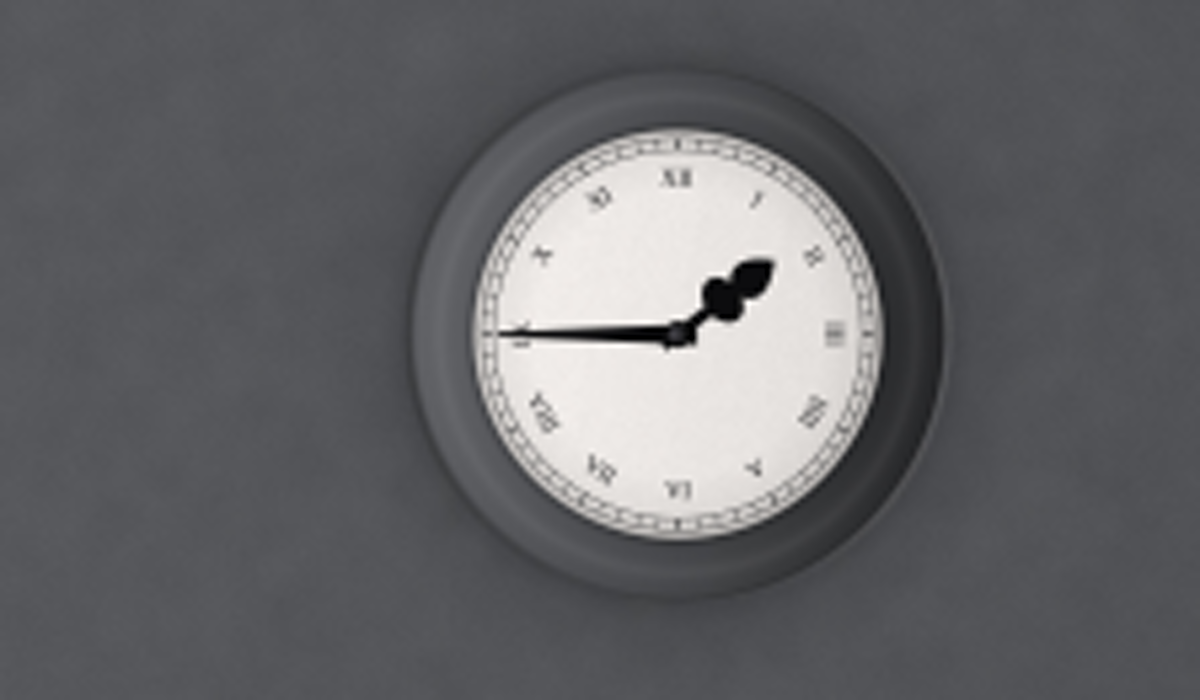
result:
1,45
